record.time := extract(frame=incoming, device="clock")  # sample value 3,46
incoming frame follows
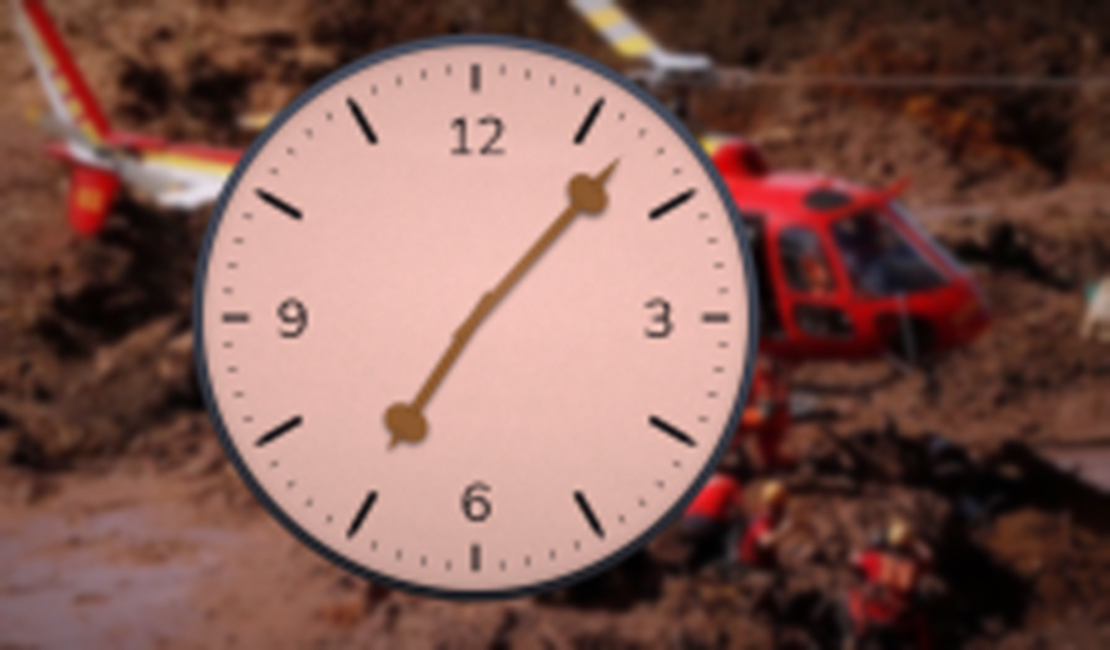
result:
7,07
